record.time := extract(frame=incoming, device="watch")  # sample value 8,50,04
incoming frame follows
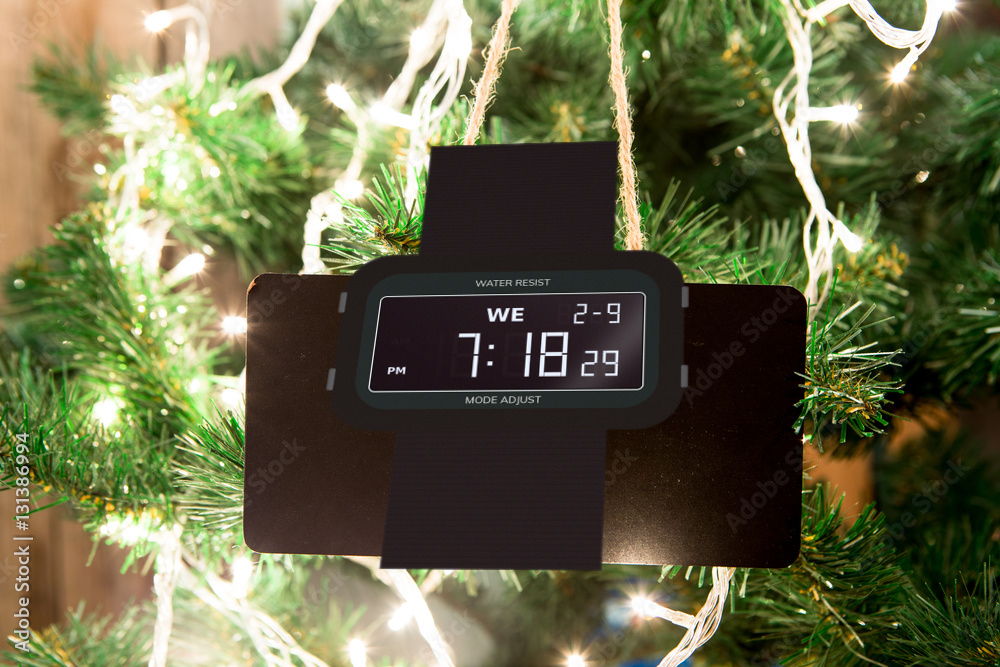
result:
7,18,29
